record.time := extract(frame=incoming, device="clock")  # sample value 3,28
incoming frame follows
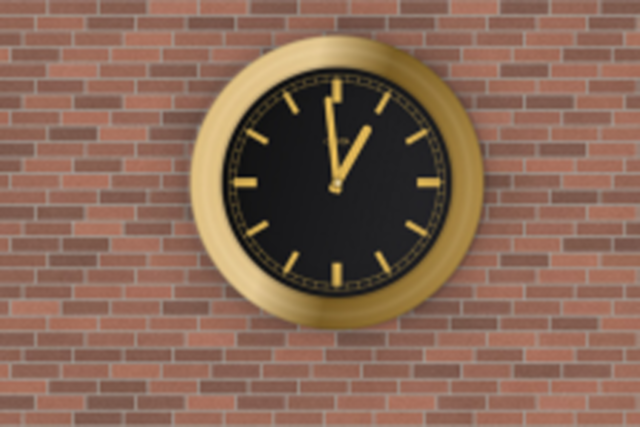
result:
12,59
